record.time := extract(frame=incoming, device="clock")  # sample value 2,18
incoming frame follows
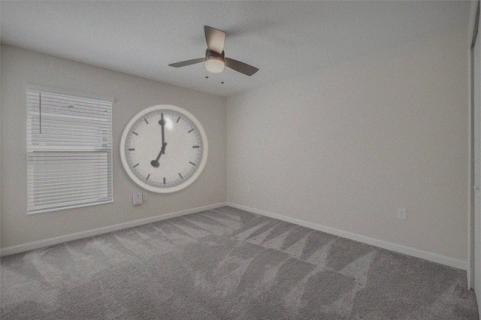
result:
7,00
